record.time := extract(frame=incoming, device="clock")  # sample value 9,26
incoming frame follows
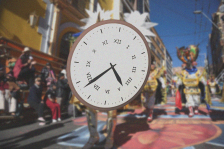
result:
4,38
